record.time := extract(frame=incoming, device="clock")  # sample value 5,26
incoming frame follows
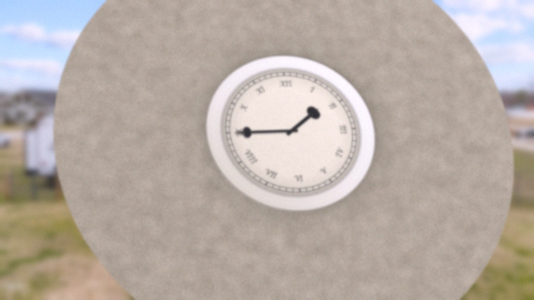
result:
1,45
